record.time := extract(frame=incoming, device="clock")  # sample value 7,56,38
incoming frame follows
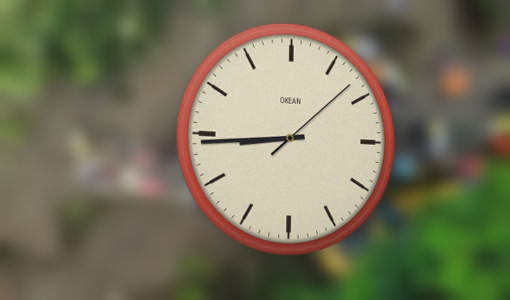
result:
8,44,08
